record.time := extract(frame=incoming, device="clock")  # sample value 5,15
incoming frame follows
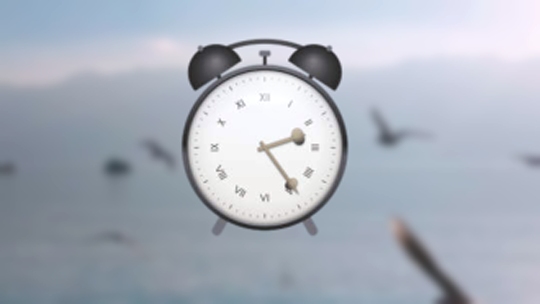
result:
2,24
